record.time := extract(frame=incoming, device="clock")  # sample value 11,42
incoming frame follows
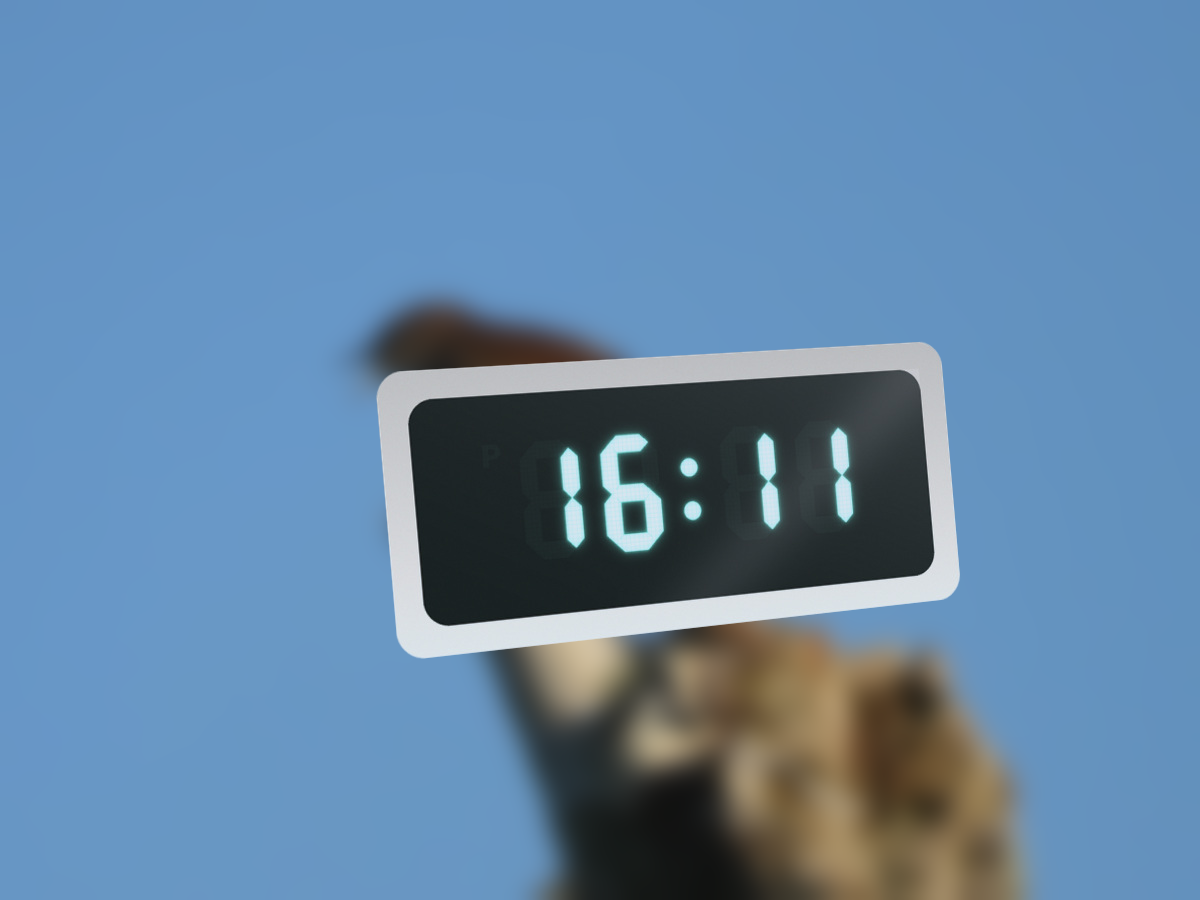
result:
16,11
